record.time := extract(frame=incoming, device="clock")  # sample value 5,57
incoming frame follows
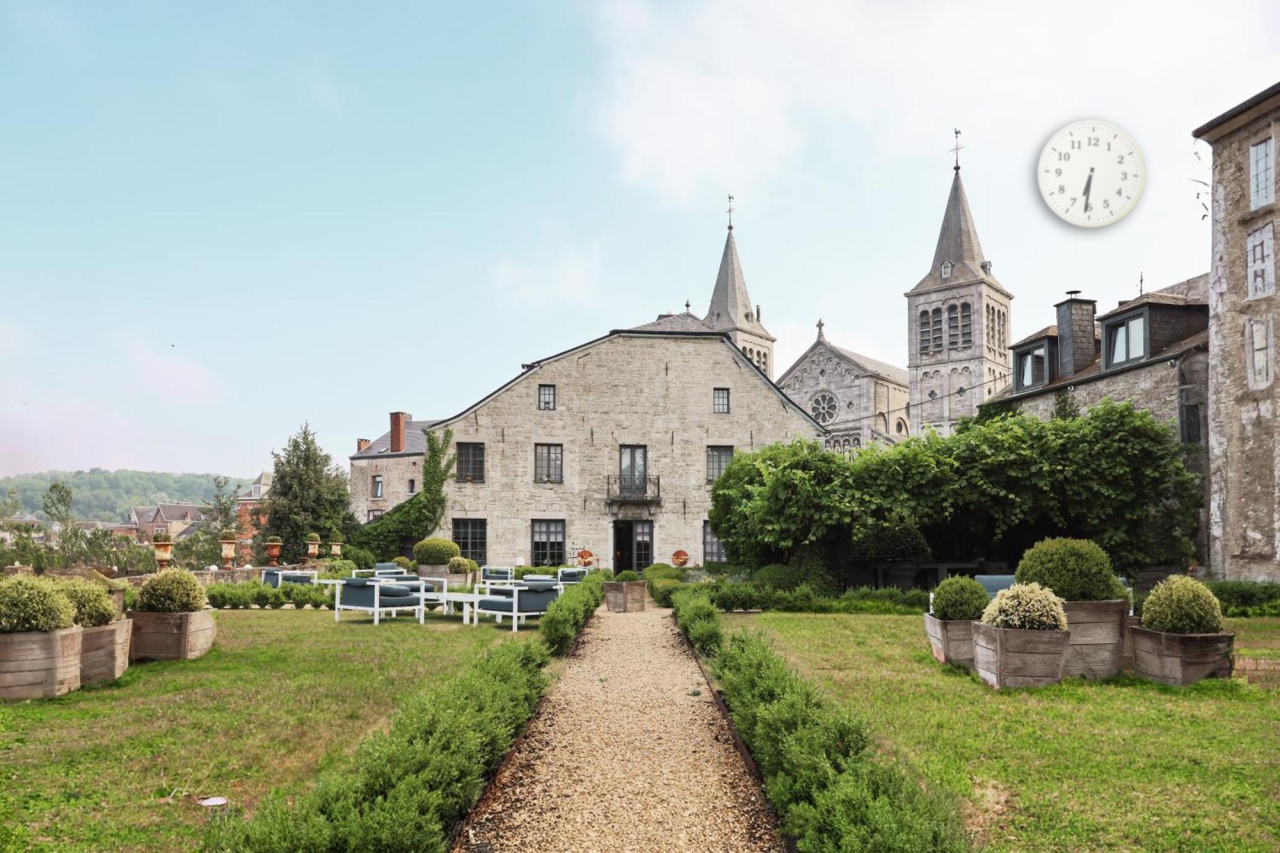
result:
6,31
